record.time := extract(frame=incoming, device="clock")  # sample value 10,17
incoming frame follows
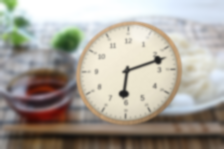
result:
6,12
